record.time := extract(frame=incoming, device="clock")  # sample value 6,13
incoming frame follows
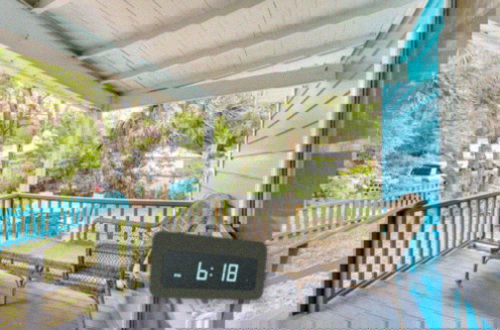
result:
6,18
